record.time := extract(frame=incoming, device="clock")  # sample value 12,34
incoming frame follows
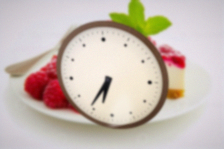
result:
6,36
